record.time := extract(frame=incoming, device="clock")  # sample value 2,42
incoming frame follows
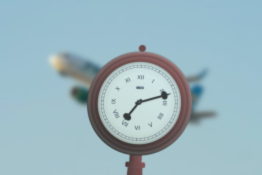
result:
7,12
